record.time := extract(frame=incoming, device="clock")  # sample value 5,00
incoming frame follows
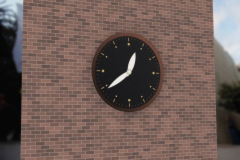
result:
12,39
